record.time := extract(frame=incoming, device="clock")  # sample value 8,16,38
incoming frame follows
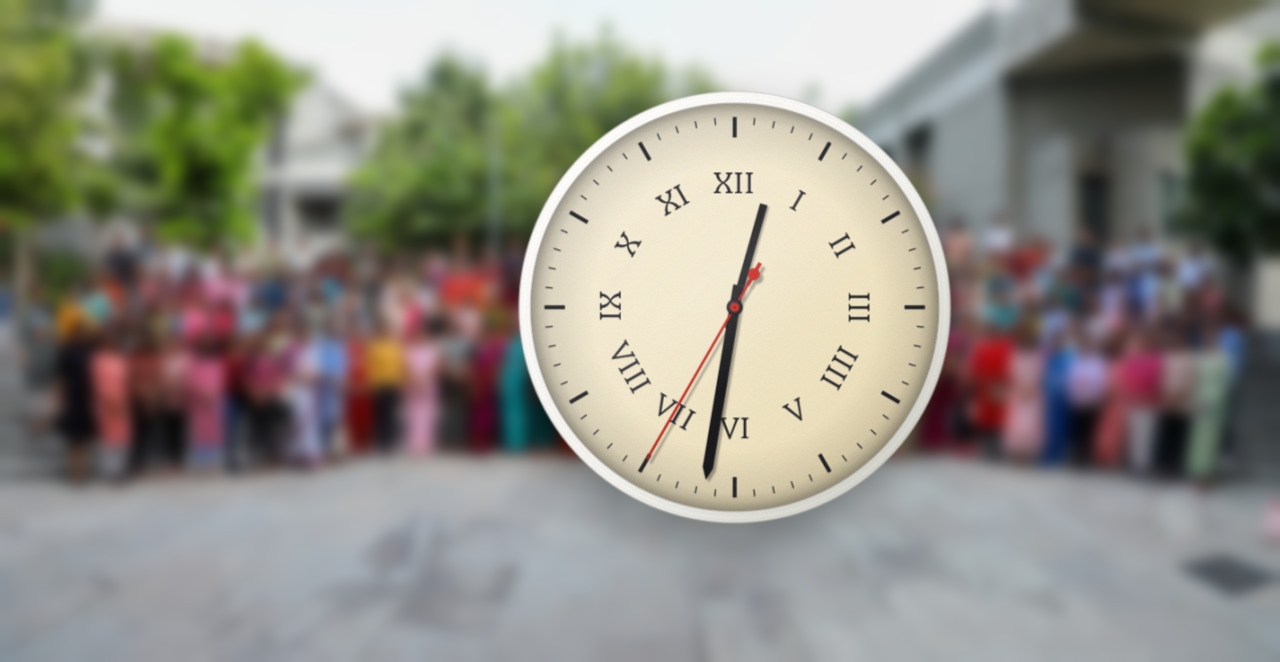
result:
12,31,35
